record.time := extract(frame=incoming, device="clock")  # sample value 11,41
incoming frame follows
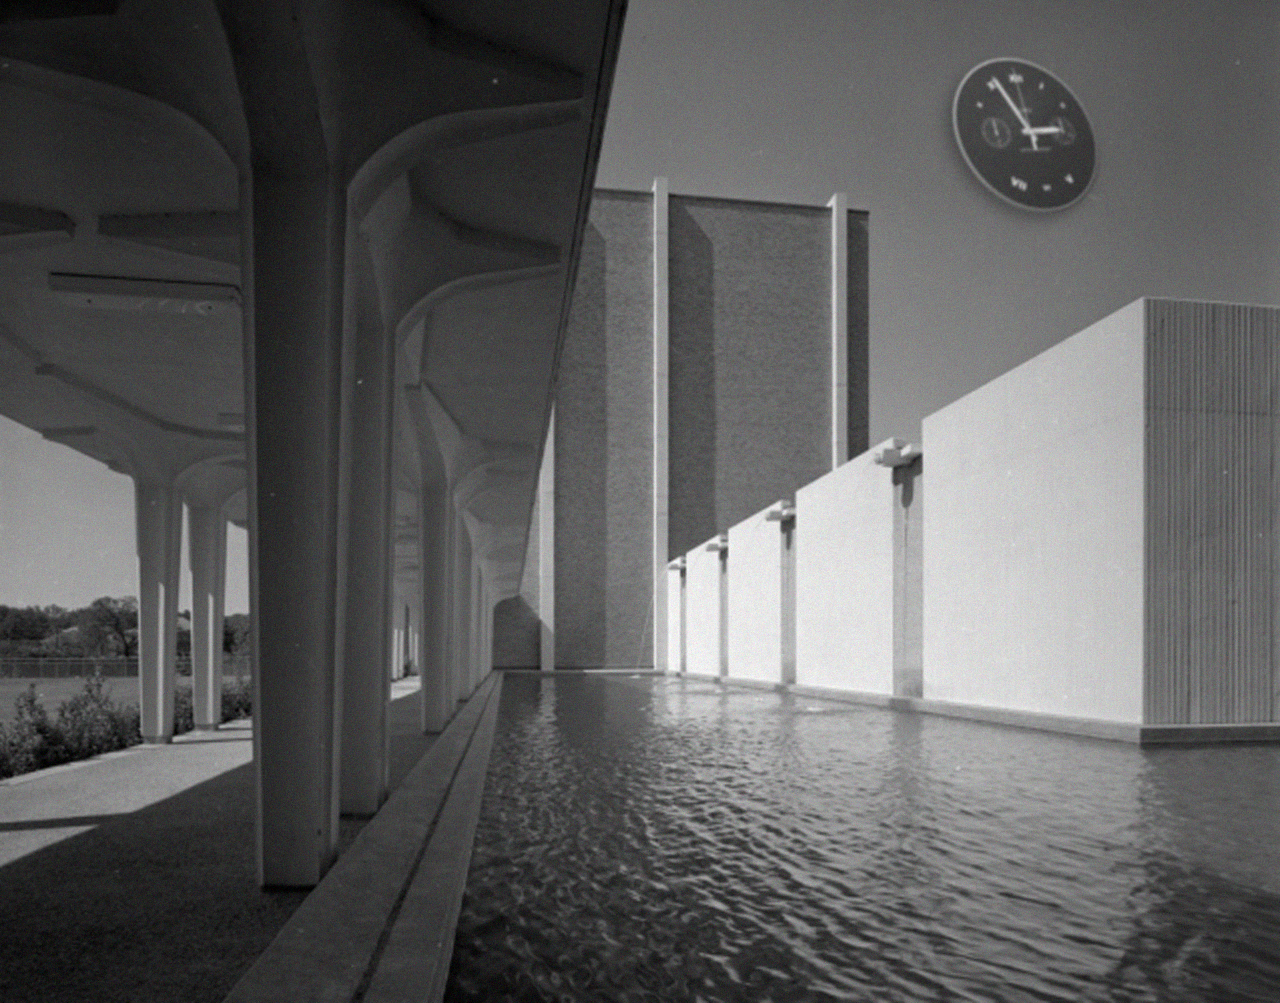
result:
2,56
